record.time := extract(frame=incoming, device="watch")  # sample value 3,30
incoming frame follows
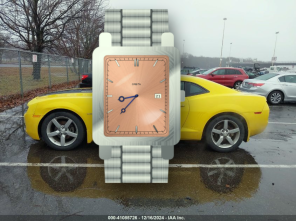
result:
8,37
